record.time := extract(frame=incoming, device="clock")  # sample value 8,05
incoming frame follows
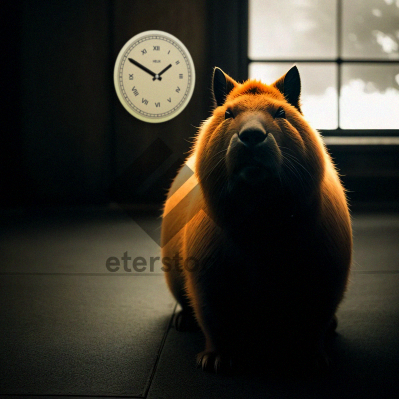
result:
1,50
